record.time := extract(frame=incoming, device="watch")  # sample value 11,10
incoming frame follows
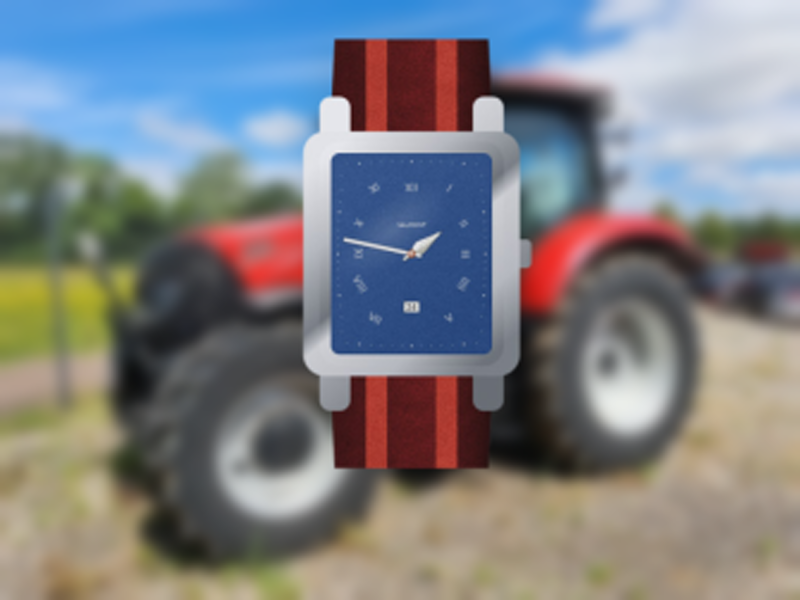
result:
1,47
